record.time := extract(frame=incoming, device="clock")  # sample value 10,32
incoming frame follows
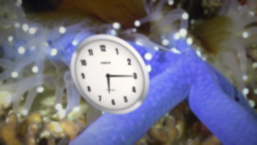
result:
6,15
